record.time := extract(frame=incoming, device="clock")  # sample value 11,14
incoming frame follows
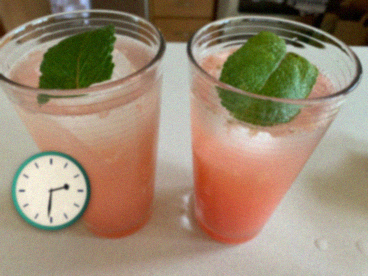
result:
2,31
